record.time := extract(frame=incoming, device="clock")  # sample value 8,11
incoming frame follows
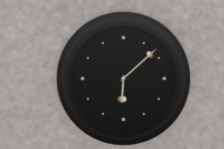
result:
6,08
